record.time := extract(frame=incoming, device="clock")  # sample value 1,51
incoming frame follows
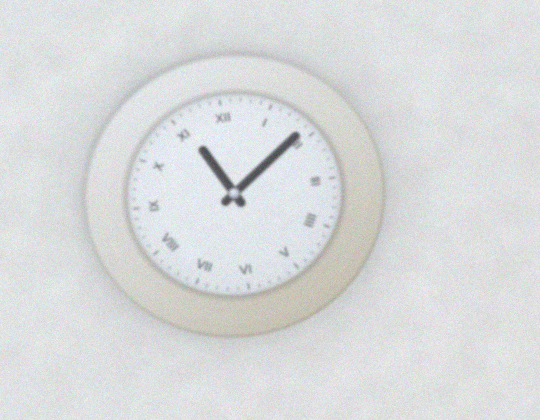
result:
11,09
